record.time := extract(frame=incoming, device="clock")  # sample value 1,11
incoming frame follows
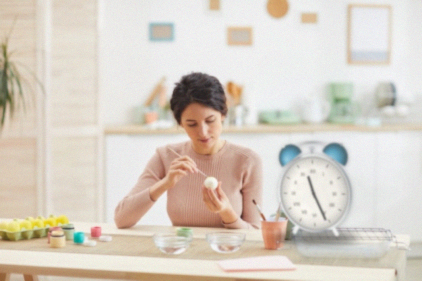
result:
11,26
